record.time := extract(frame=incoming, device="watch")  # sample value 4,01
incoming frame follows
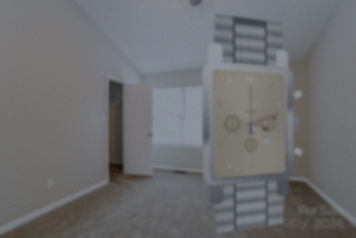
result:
3,12
